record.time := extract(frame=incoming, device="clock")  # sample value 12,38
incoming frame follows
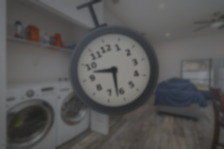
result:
9,32
